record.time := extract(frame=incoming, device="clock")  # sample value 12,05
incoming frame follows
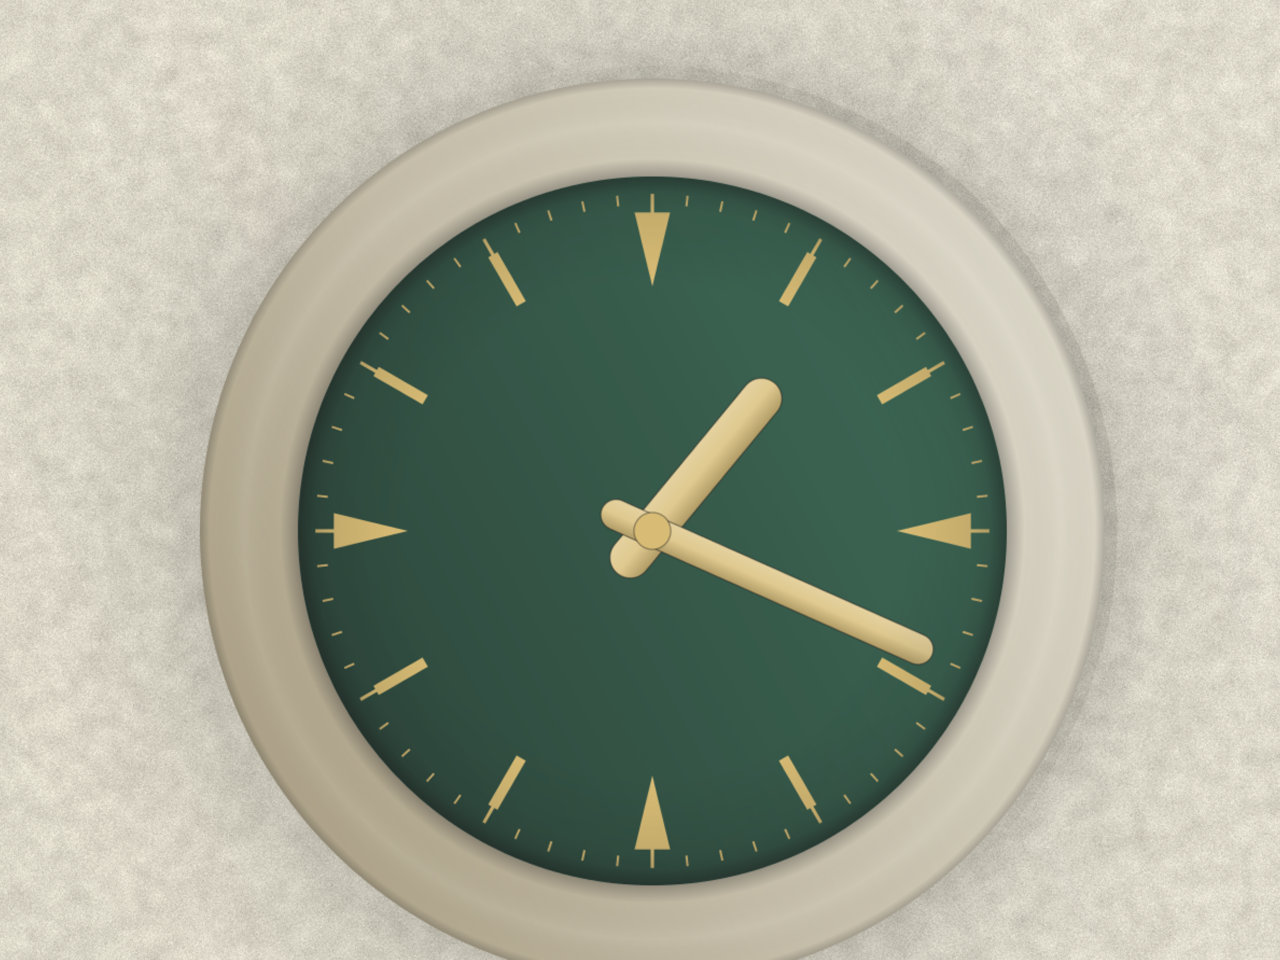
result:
1,19
